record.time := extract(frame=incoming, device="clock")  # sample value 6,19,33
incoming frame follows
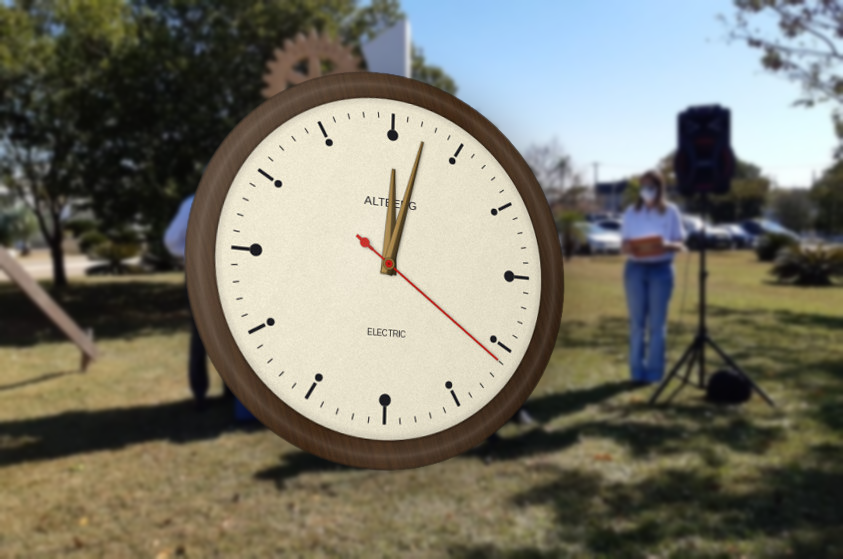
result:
12,02,21
